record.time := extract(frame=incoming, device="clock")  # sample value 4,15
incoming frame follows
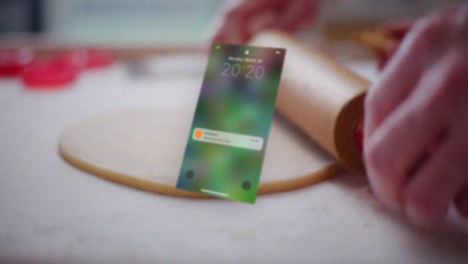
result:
20,20
